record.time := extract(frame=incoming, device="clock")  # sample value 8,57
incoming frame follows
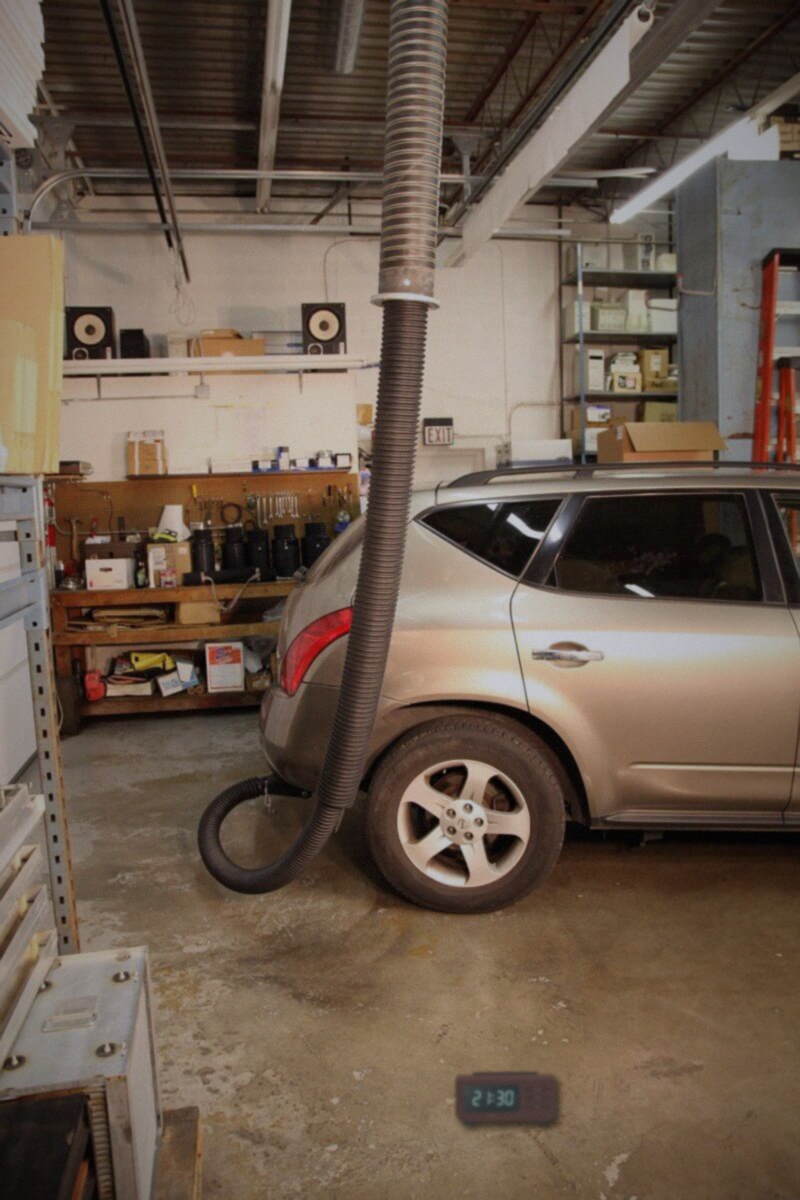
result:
21,30
